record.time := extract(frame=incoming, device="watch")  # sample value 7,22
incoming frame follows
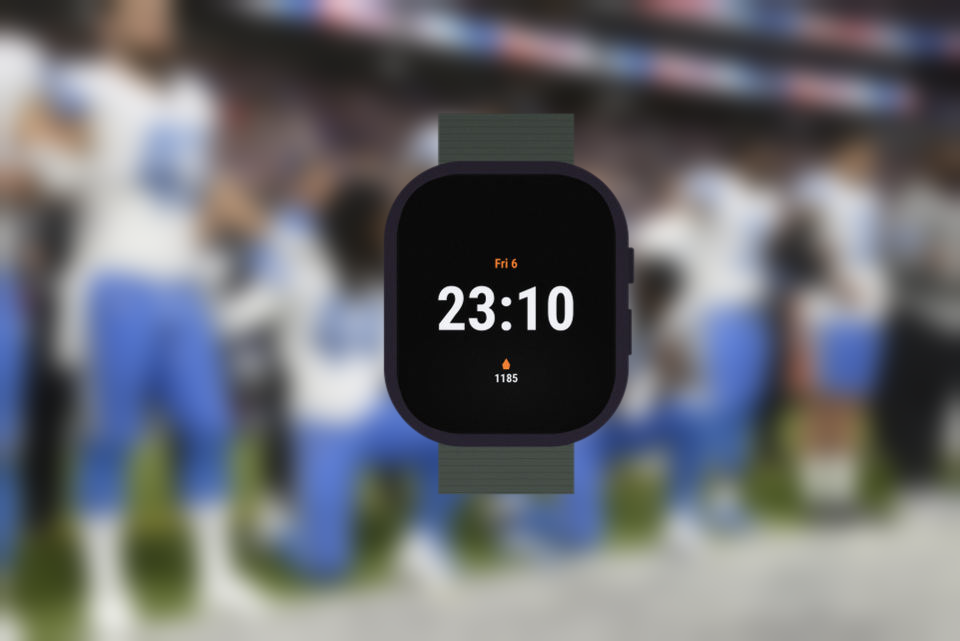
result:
23,10
